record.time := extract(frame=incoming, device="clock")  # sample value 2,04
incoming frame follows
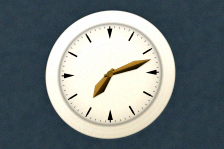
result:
7,12
